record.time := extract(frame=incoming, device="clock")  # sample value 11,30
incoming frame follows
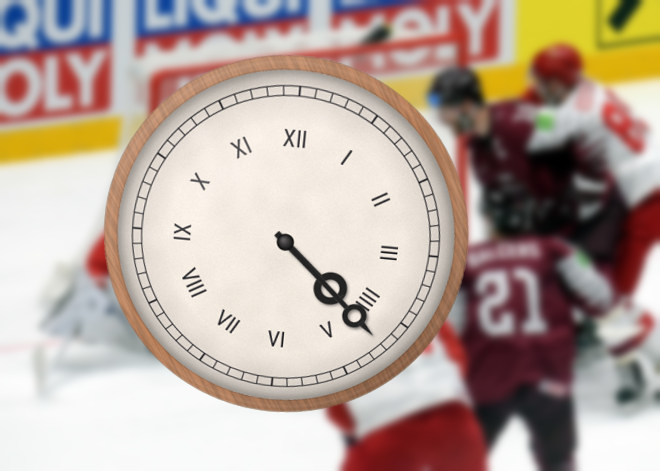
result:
4,22
